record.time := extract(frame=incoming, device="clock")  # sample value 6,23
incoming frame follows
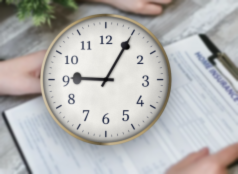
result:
9,05
